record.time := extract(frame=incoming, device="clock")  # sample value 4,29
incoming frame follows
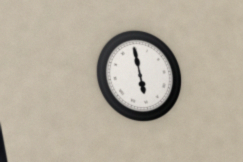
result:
6,00
